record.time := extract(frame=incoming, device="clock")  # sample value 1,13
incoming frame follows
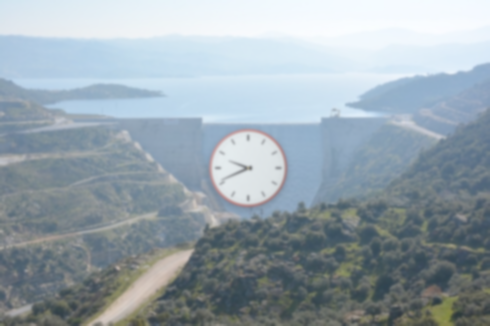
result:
9,41
